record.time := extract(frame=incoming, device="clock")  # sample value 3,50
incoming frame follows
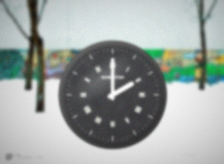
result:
2,00
